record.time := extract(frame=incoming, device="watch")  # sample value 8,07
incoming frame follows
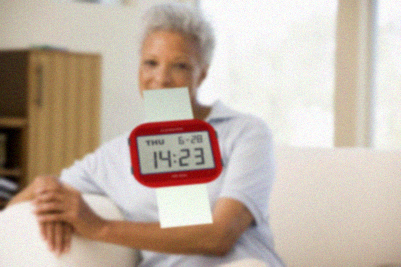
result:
14,23
